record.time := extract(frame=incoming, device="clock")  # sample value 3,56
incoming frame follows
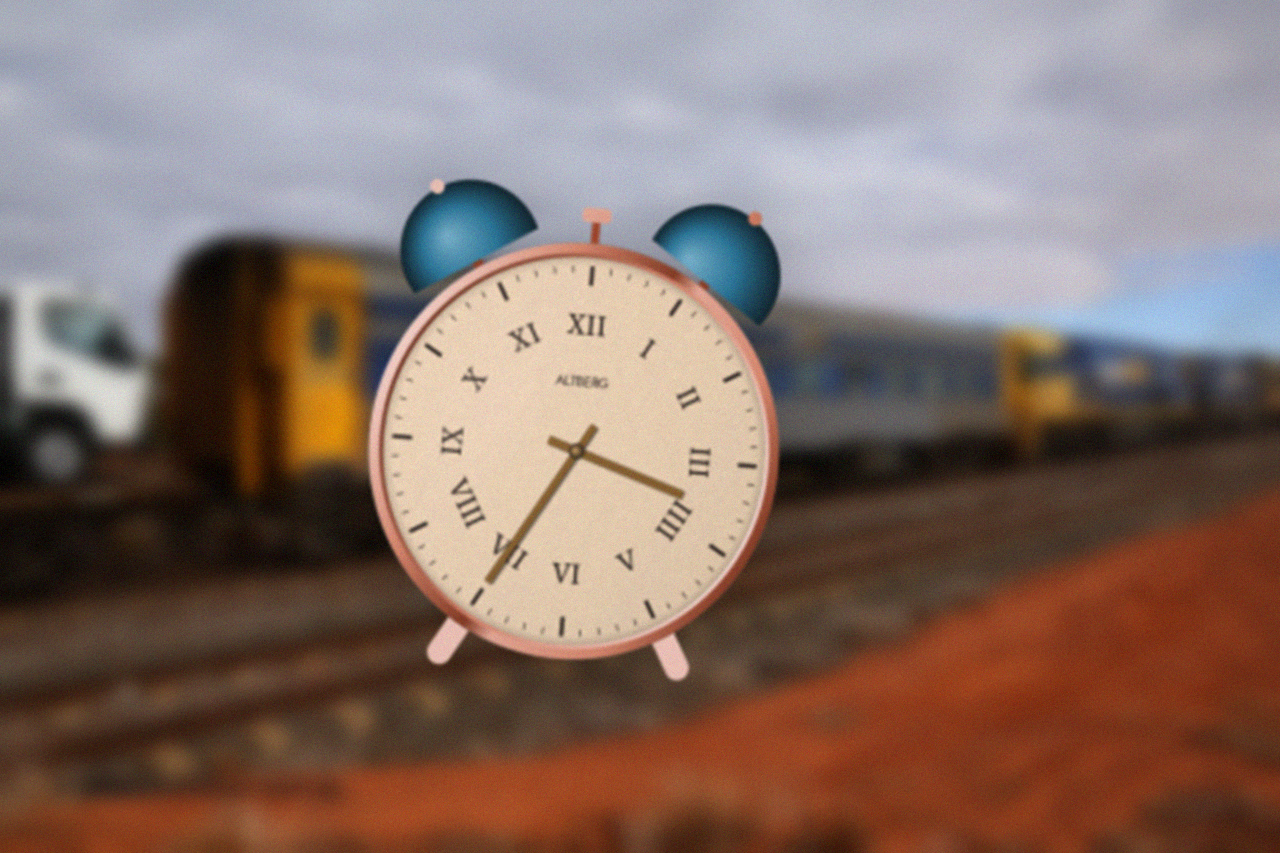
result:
3,35
